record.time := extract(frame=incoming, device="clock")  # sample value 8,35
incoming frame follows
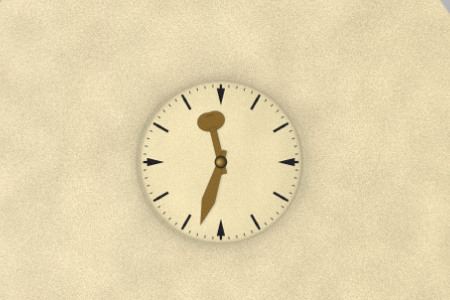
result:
11,33
